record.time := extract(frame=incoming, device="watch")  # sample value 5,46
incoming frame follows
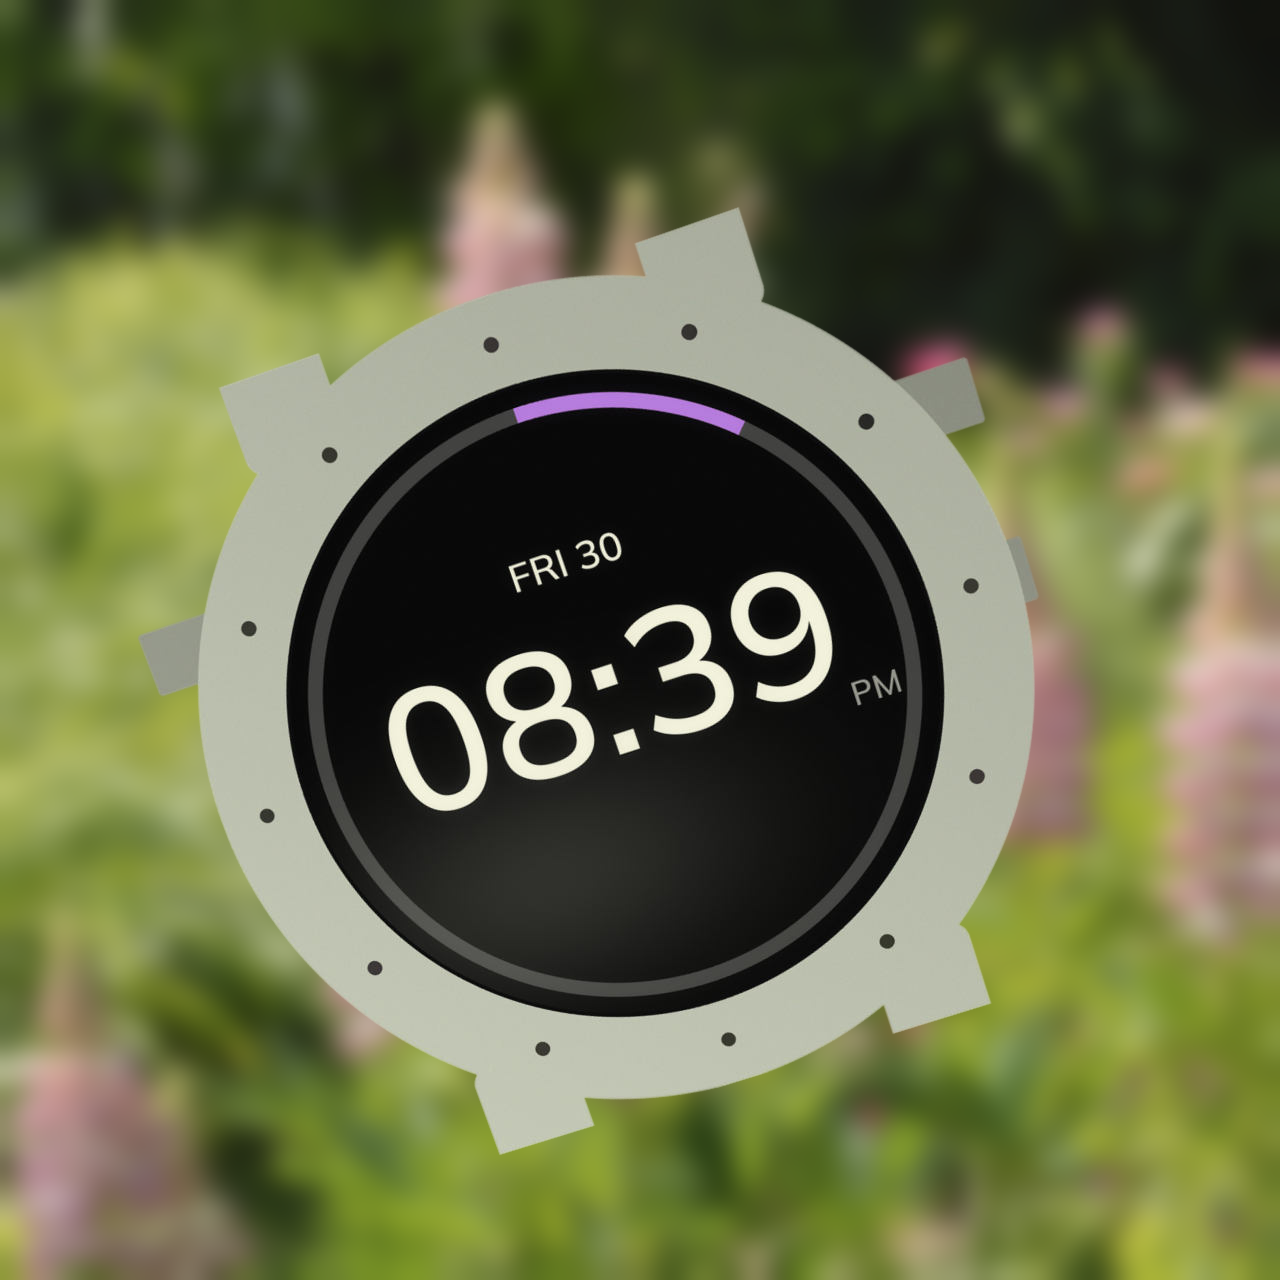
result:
8,39
